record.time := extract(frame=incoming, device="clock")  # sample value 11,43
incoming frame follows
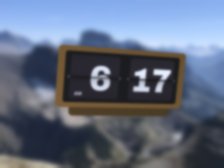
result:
6,17
